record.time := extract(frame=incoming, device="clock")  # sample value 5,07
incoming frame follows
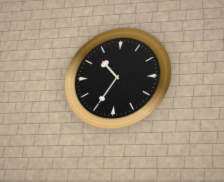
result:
10,35
